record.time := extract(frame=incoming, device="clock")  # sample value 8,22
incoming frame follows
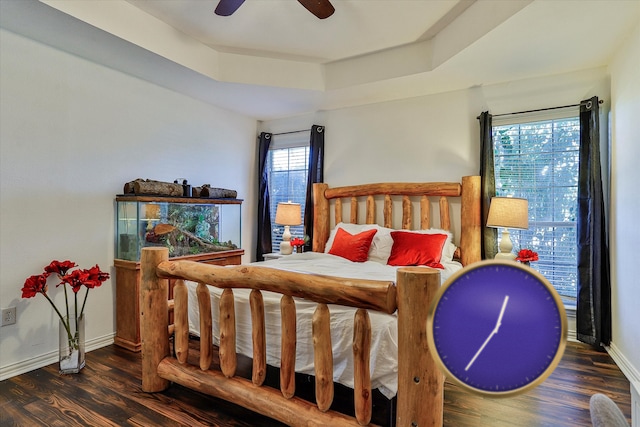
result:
12,36
